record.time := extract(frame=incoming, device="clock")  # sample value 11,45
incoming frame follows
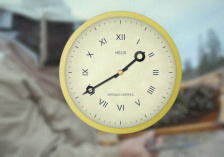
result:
1,40
